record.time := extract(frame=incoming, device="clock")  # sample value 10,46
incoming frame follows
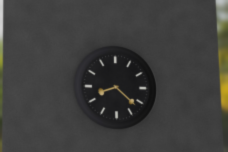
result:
8,22
